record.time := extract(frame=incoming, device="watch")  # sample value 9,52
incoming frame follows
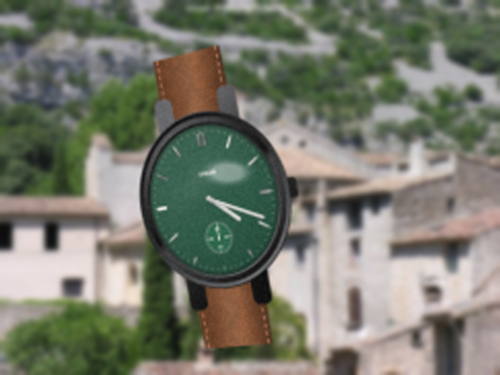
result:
4,19
